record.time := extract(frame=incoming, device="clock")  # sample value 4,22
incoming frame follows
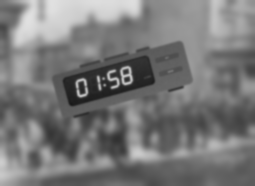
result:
1,58
